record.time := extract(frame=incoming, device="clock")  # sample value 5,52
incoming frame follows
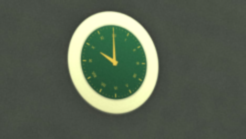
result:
10,00
